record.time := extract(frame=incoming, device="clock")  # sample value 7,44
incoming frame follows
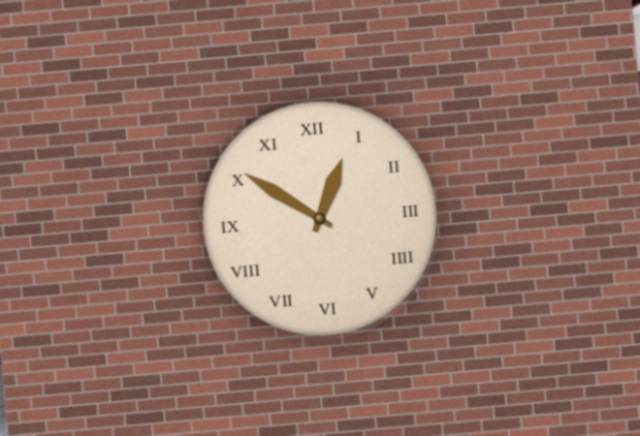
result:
12,51
